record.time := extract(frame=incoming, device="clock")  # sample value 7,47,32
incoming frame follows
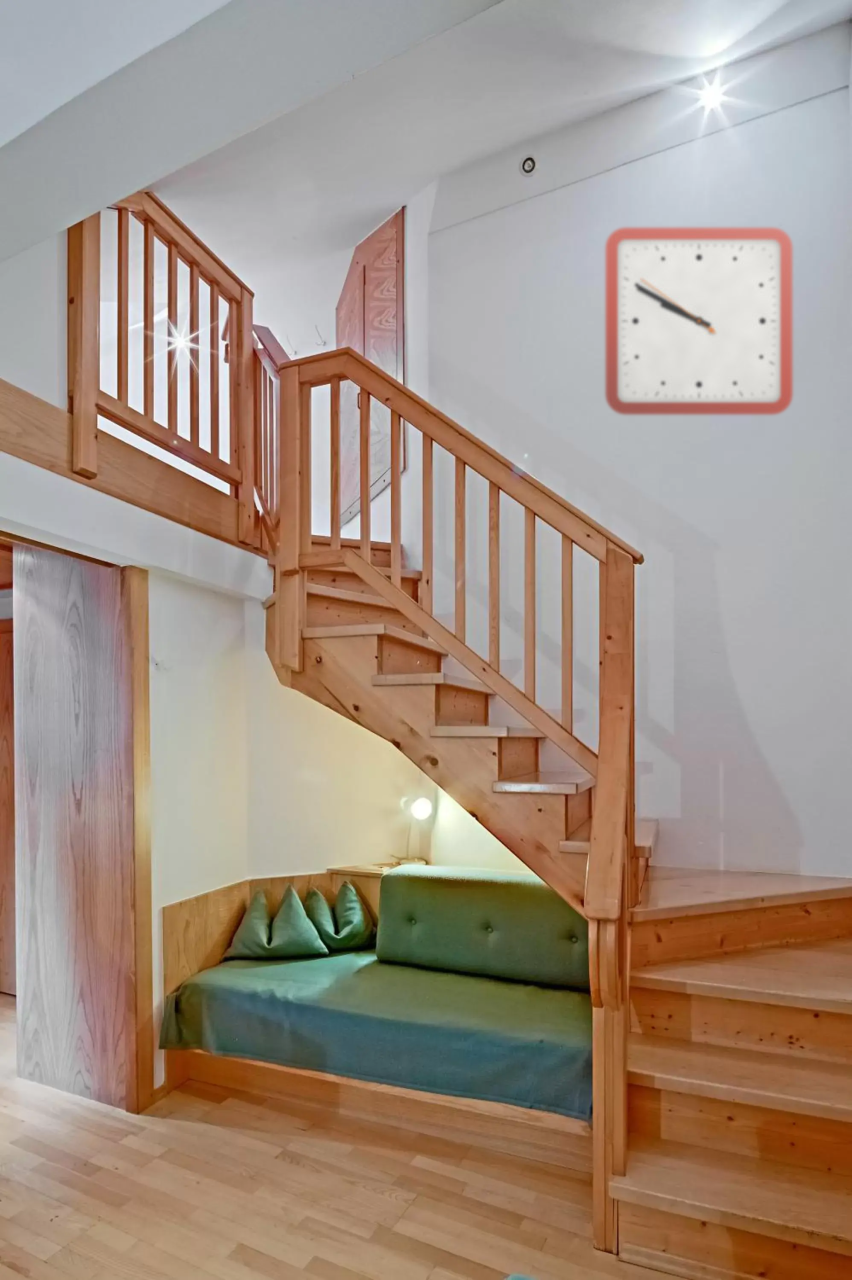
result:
9,49,51
